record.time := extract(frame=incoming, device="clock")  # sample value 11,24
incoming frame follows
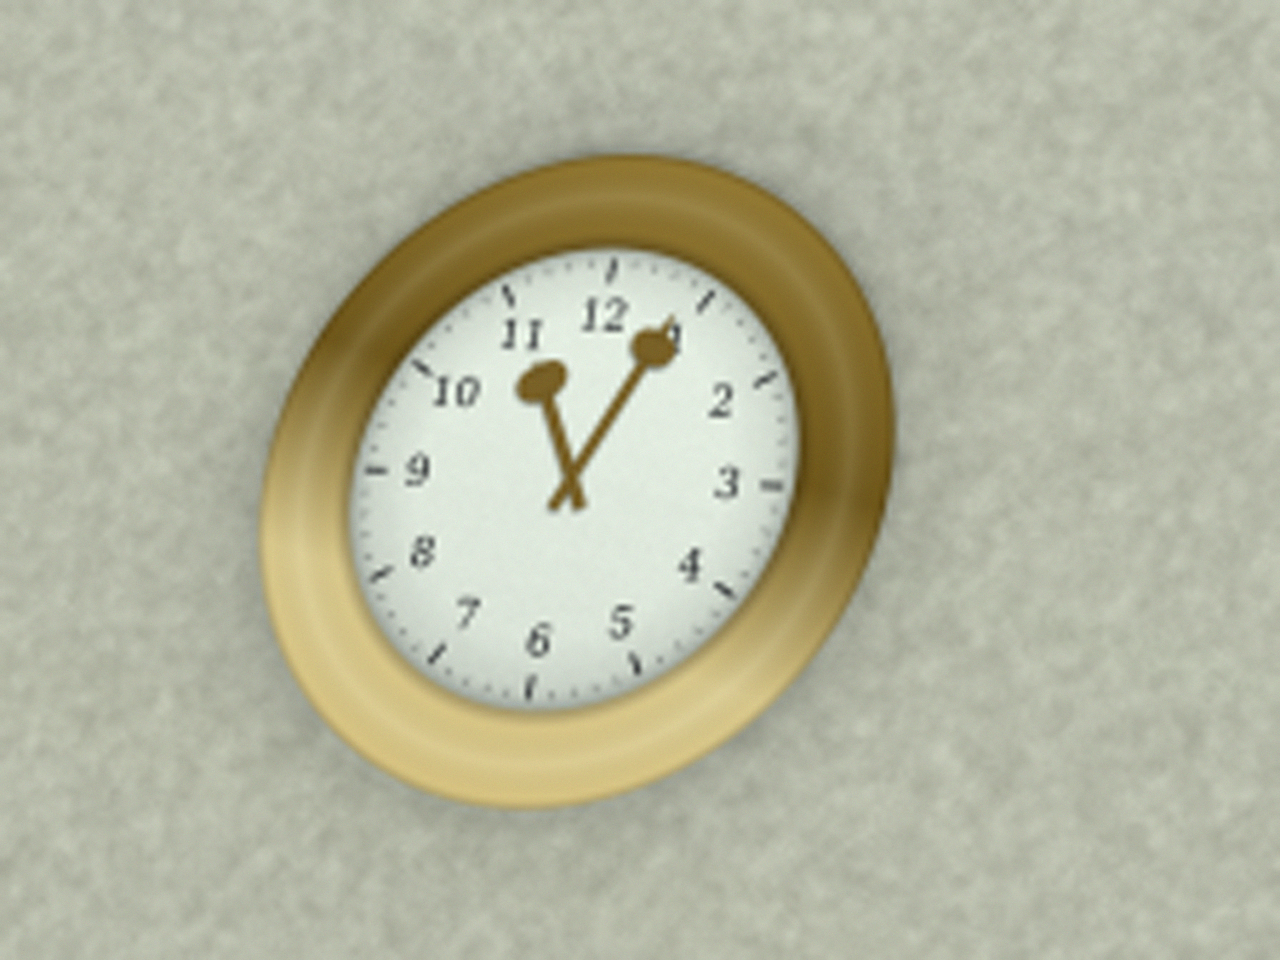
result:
11,04
